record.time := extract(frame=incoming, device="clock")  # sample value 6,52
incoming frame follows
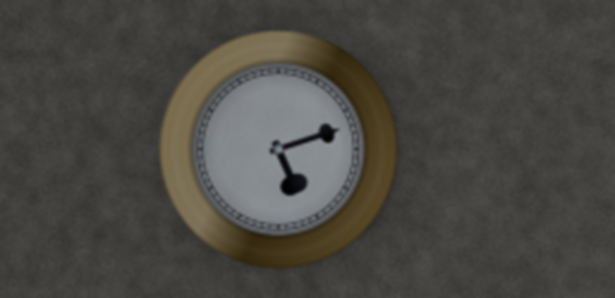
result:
5,12
